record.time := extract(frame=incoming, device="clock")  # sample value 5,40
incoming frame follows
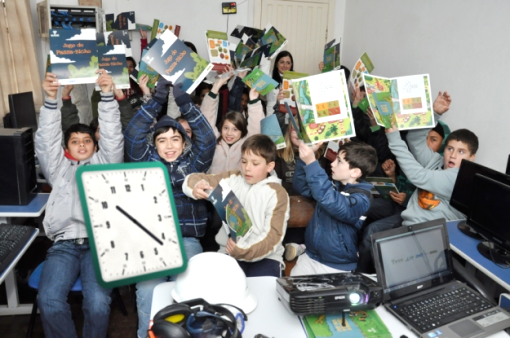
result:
10,22
